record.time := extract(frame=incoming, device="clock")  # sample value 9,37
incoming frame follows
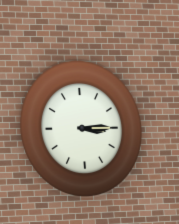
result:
3,15
